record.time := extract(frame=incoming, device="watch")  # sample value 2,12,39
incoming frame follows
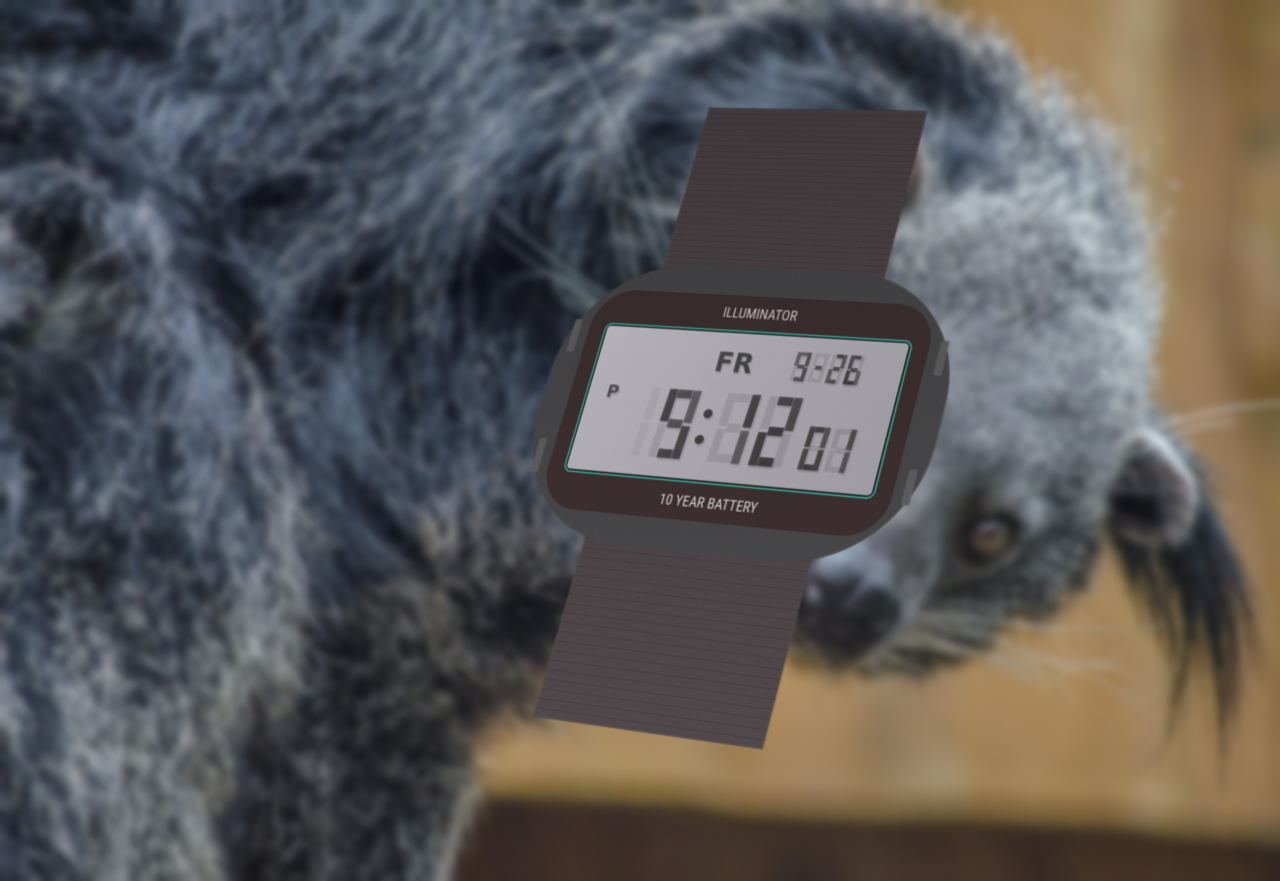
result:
9,12,01
